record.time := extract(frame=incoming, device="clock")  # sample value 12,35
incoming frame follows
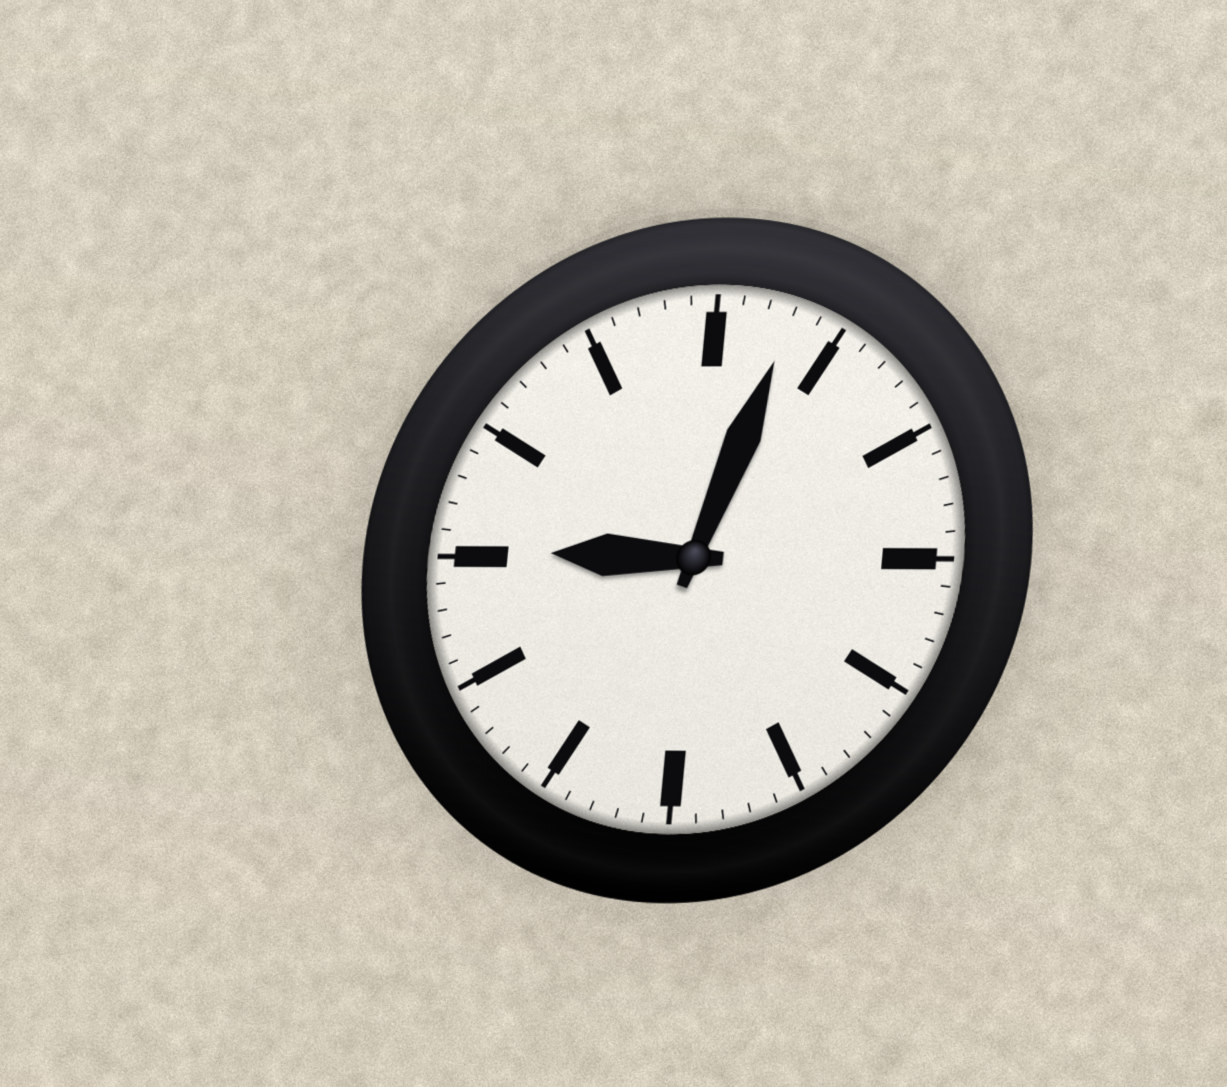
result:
9,03
